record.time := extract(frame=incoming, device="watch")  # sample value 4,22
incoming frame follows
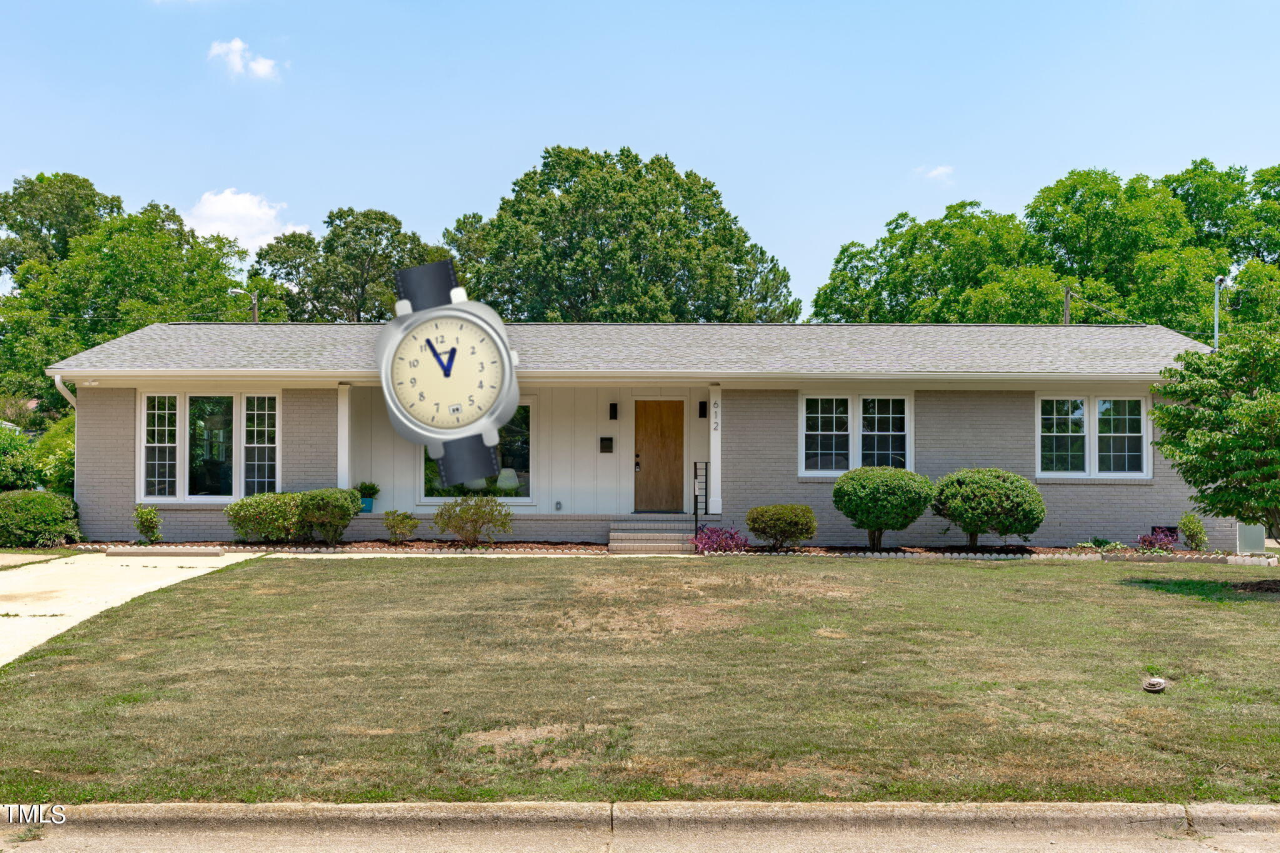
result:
12,57
